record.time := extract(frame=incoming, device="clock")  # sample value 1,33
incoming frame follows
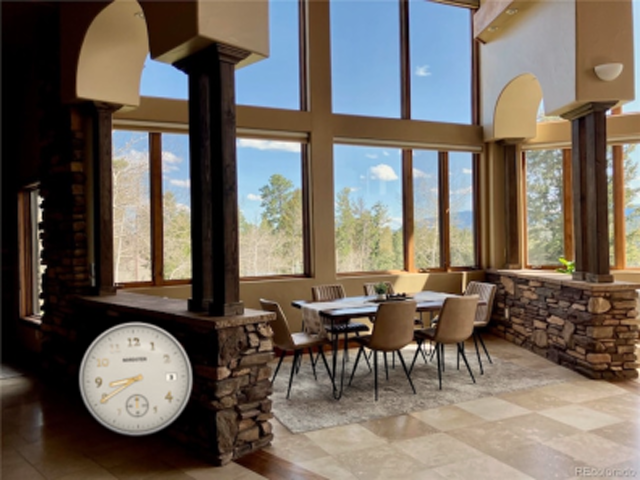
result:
8,40
